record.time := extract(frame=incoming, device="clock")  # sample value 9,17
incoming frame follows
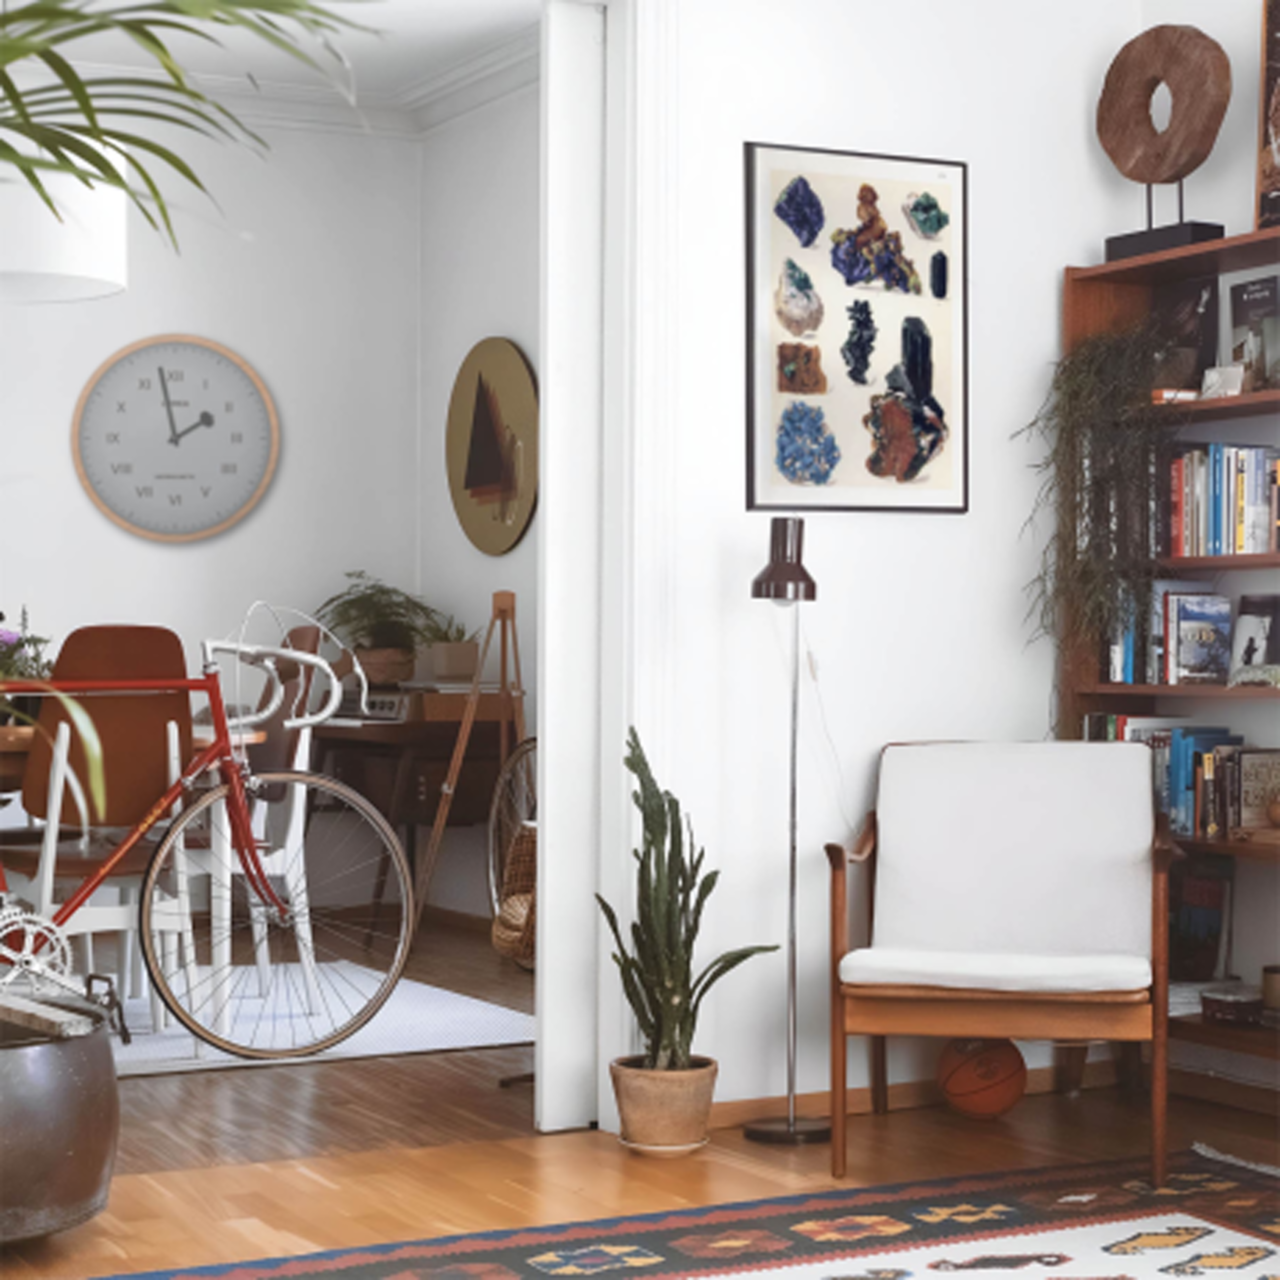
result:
1,58
